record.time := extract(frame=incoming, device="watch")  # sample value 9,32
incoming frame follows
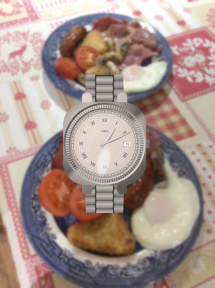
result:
1,11
